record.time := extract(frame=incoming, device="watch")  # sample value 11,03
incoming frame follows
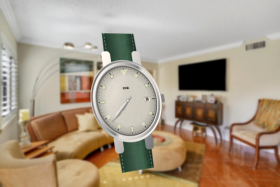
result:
7,38
